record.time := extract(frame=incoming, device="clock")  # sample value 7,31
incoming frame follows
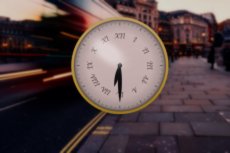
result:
6,30
